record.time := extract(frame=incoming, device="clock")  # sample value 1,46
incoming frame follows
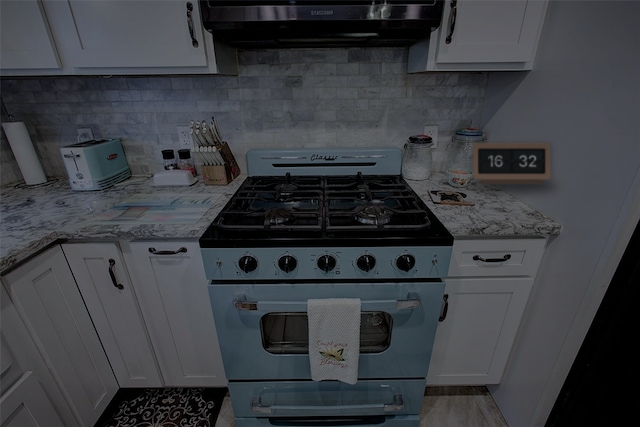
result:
16,32
